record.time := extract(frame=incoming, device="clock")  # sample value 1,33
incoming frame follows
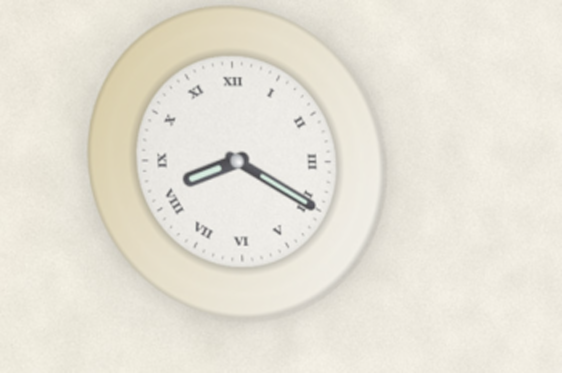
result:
8,20
